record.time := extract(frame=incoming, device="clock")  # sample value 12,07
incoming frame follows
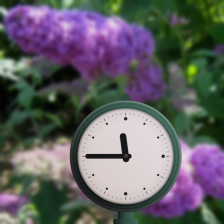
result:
11,45
